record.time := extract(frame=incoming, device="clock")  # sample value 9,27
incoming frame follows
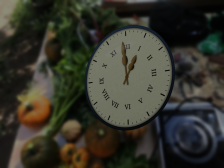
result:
12,59
